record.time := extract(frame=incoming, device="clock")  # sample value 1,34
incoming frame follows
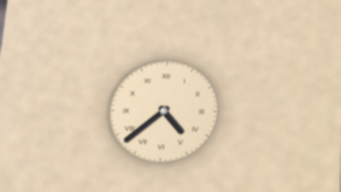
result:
4,38
